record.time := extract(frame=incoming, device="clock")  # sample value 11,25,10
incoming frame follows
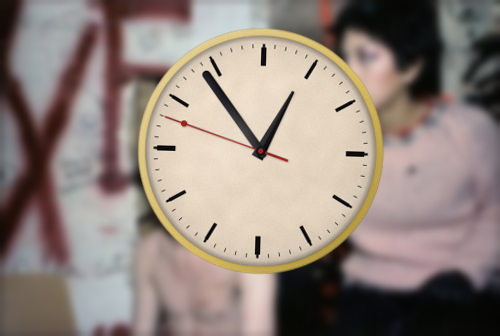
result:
12,53,48
